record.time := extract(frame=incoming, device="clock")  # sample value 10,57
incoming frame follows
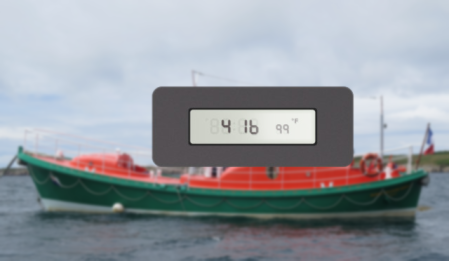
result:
4,16
